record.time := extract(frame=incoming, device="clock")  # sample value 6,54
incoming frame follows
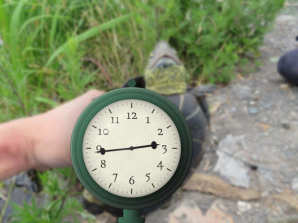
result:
2,44
